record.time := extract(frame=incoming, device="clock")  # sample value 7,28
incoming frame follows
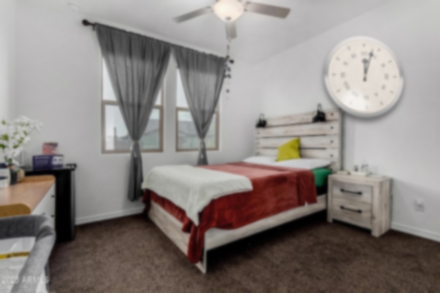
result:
12,03
